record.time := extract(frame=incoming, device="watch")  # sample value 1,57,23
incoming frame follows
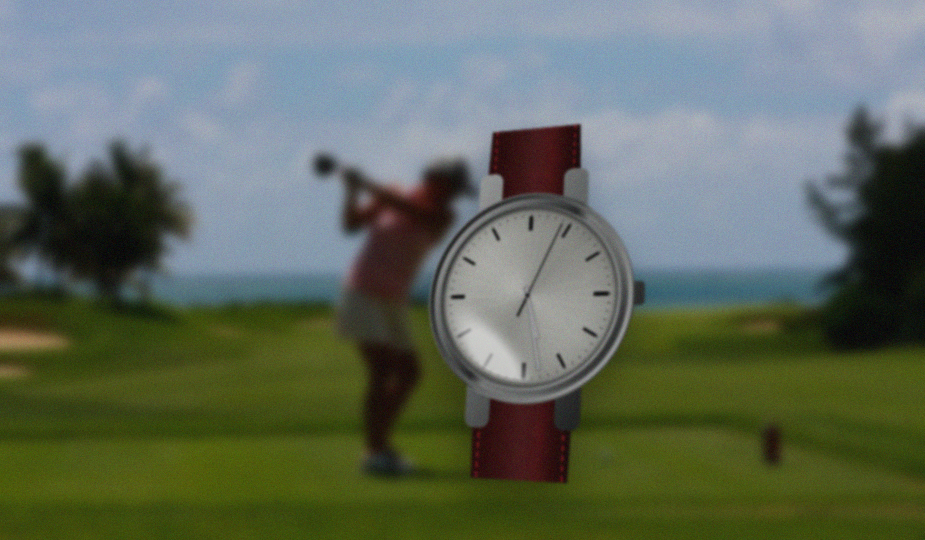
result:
5,28,04
